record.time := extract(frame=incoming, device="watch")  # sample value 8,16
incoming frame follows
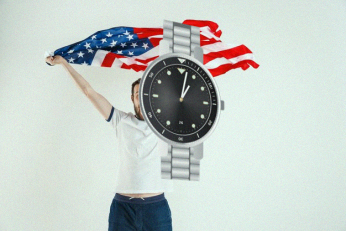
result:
1,02
